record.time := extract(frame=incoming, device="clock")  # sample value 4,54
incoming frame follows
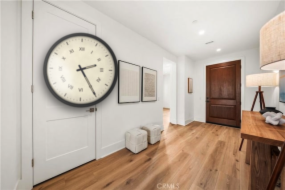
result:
2,25
